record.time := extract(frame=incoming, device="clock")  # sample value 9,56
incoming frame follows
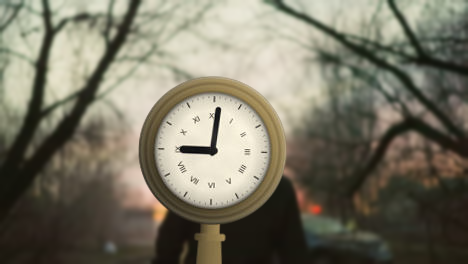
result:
9,01
